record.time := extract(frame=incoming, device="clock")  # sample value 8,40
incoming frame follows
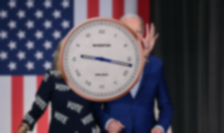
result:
9,17
